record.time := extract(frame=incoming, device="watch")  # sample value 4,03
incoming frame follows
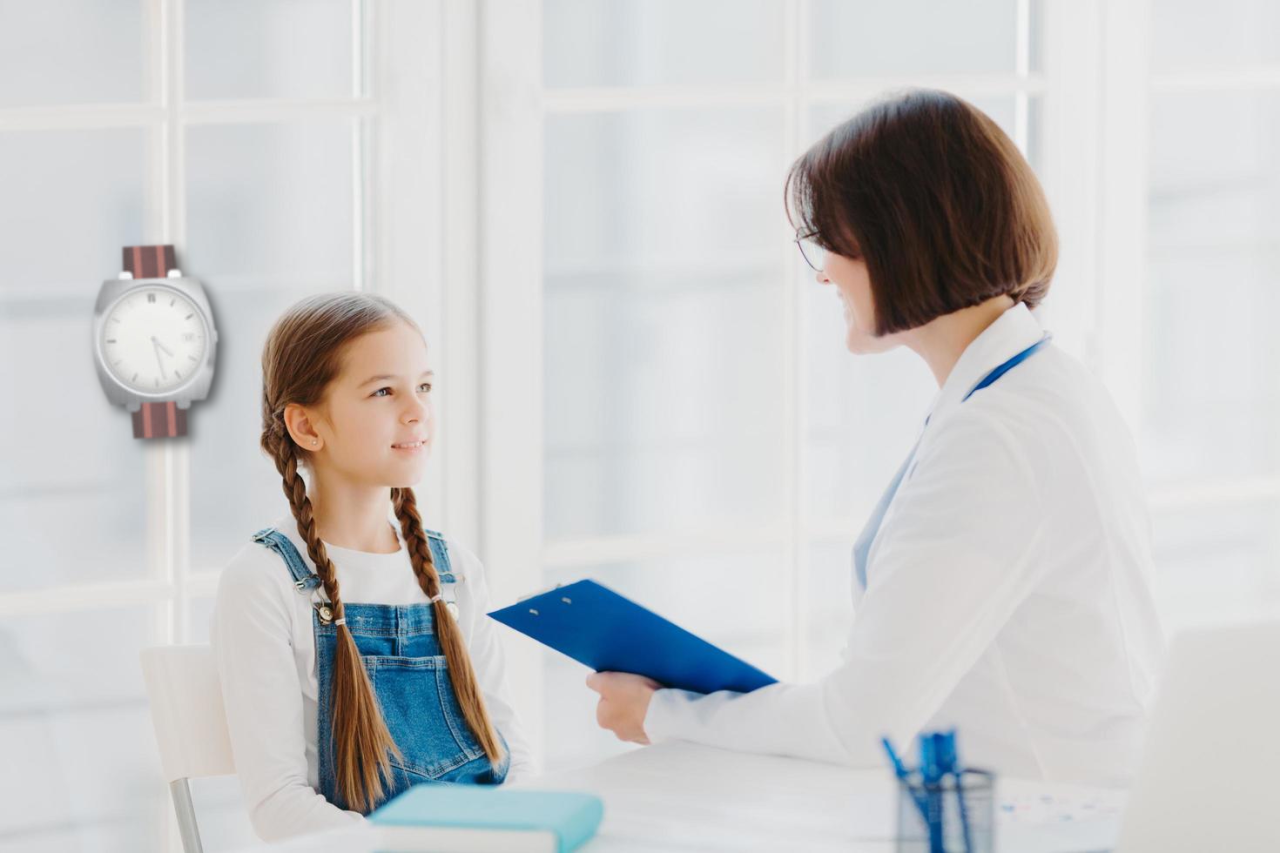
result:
4,28
